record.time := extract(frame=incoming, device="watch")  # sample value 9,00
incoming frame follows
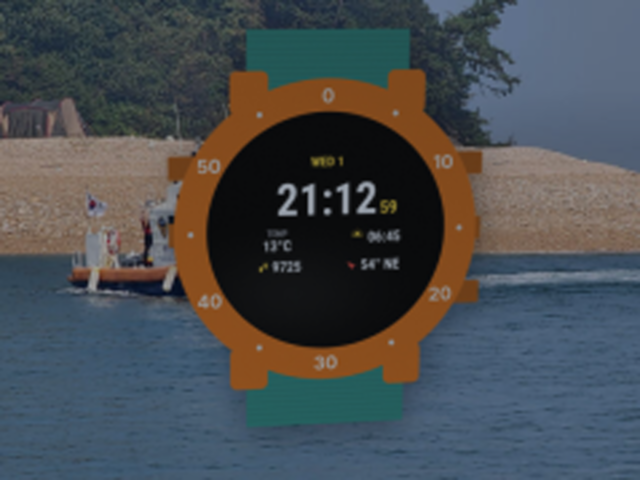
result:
21,12
